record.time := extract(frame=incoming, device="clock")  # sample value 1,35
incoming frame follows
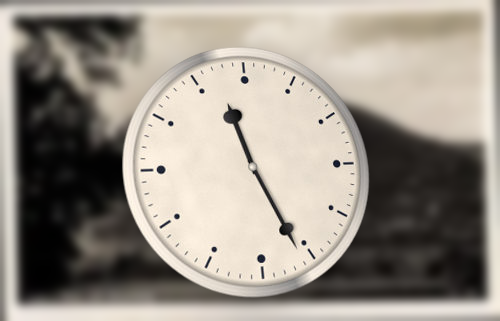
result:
11,26
